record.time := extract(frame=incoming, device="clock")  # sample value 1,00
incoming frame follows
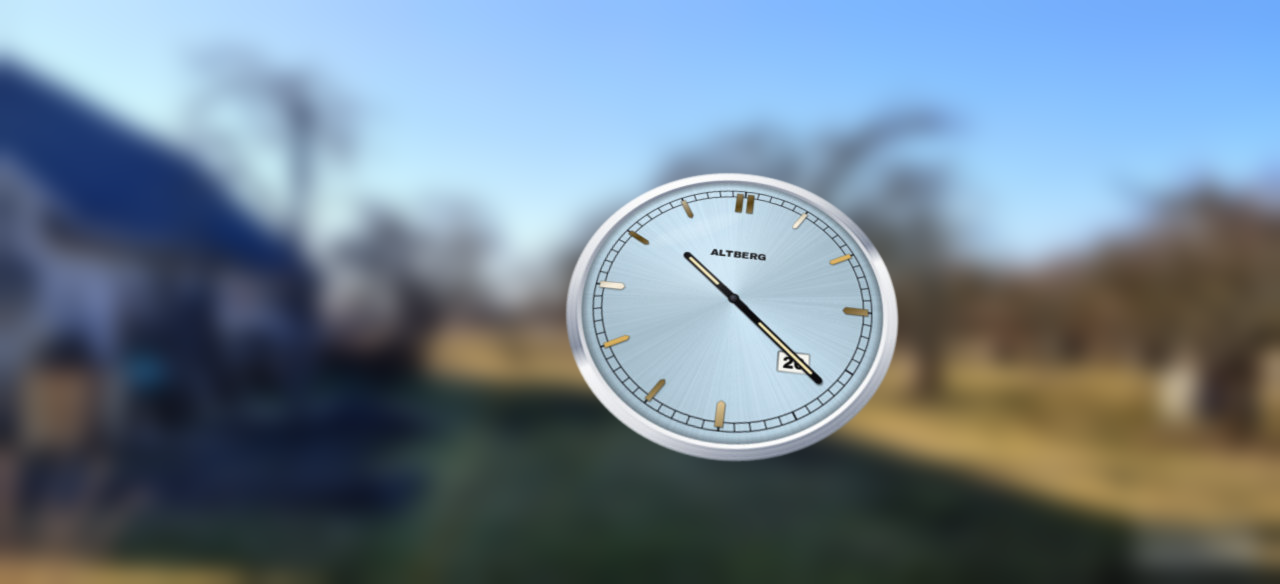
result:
10,22
